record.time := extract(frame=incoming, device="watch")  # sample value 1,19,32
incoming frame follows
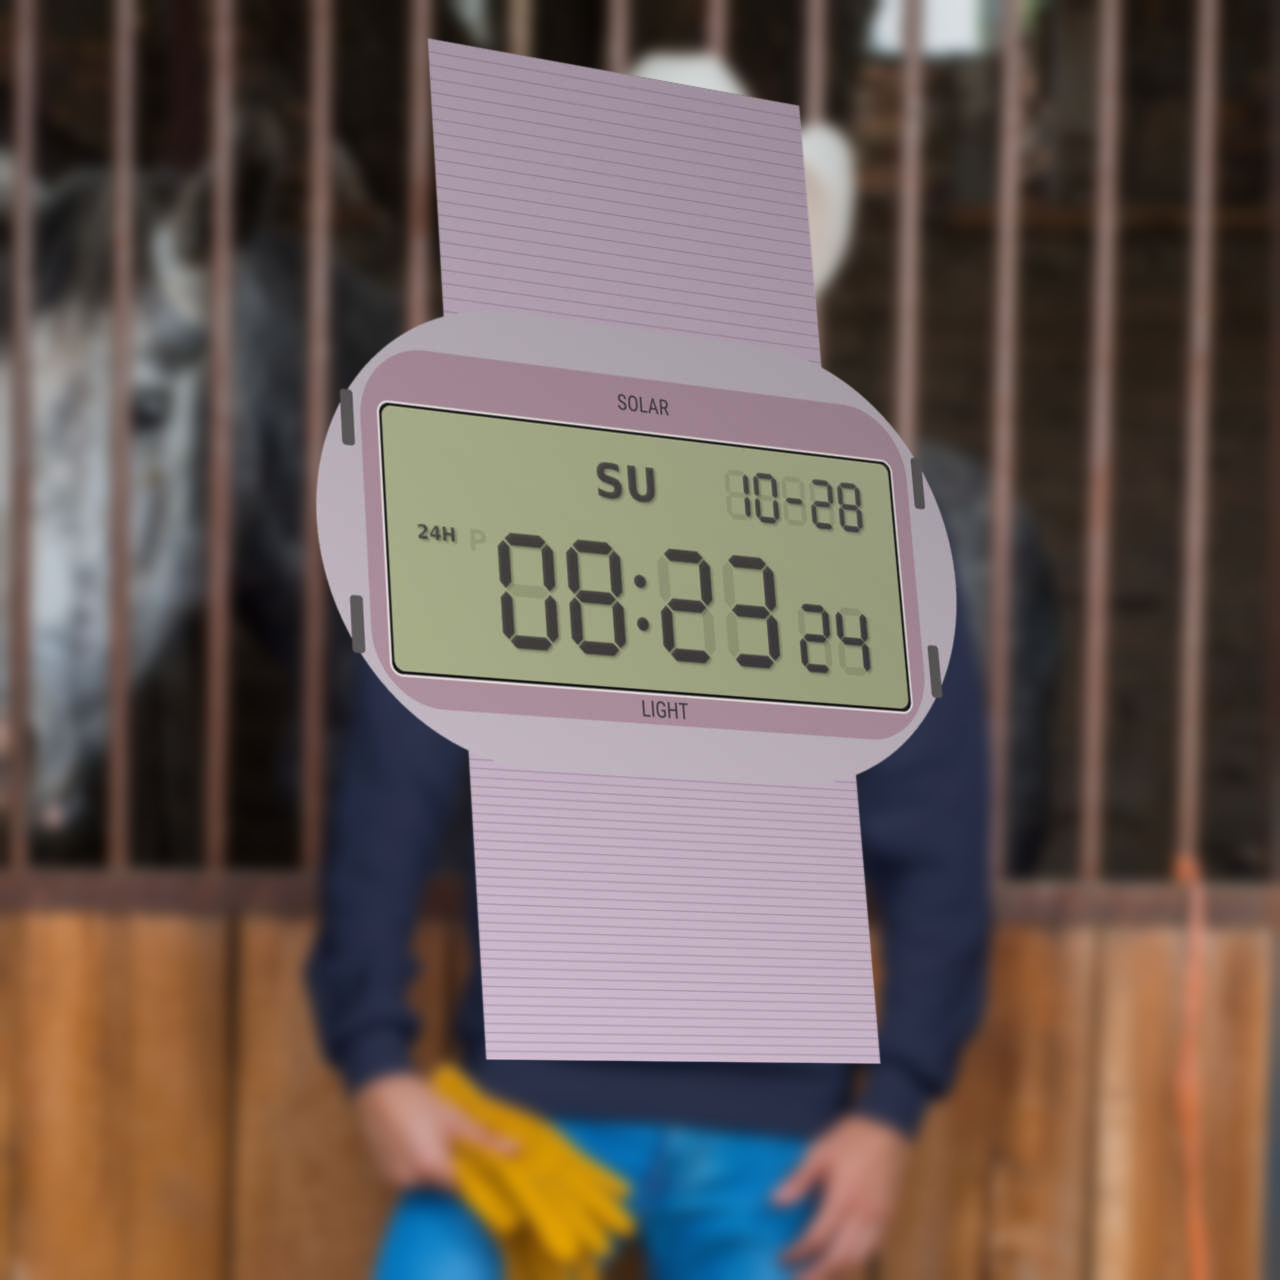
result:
8,23,24
